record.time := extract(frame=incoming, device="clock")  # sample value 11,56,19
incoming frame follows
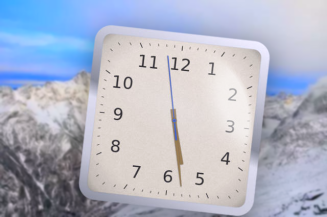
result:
5,27,58
